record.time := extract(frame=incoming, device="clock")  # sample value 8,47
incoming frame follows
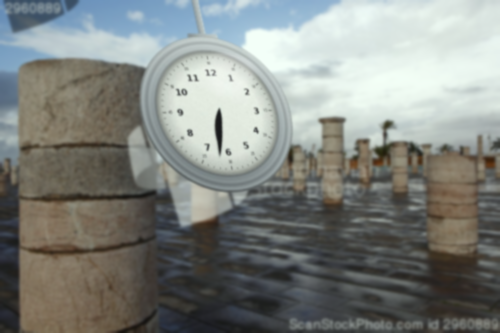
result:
6,32
